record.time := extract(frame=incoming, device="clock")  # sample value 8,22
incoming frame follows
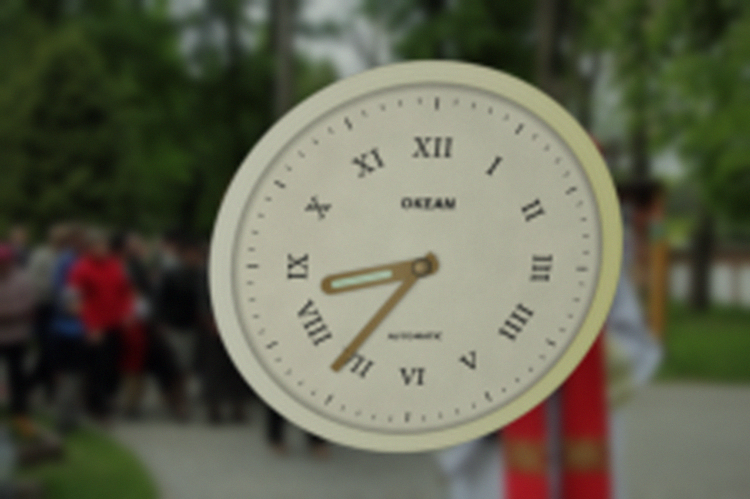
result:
8,36
